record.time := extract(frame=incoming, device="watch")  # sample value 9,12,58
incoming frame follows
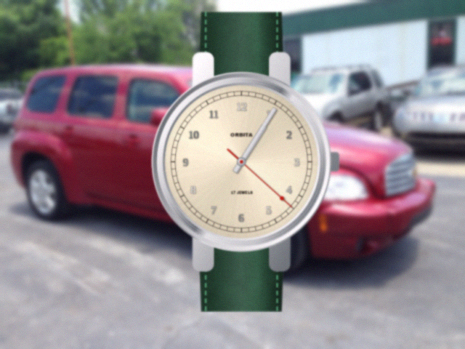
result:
1,05,22
